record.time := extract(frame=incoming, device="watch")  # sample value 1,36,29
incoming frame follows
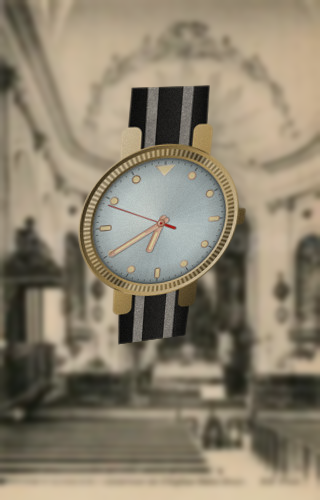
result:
6,39,49
